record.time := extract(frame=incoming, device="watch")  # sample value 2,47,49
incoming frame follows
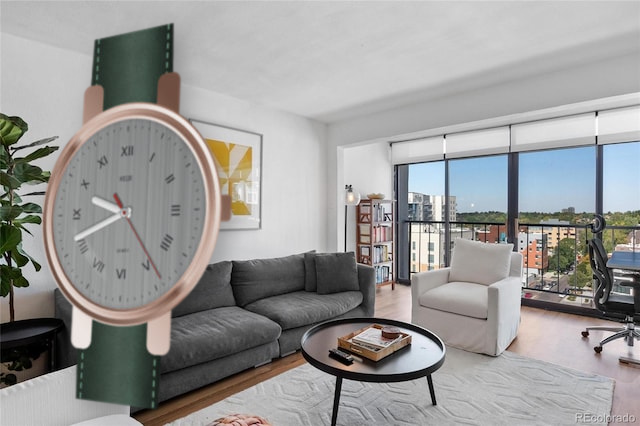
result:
9,41,24
